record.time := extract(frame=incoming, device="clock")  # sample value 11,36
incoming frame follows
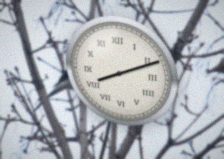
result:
8,11
